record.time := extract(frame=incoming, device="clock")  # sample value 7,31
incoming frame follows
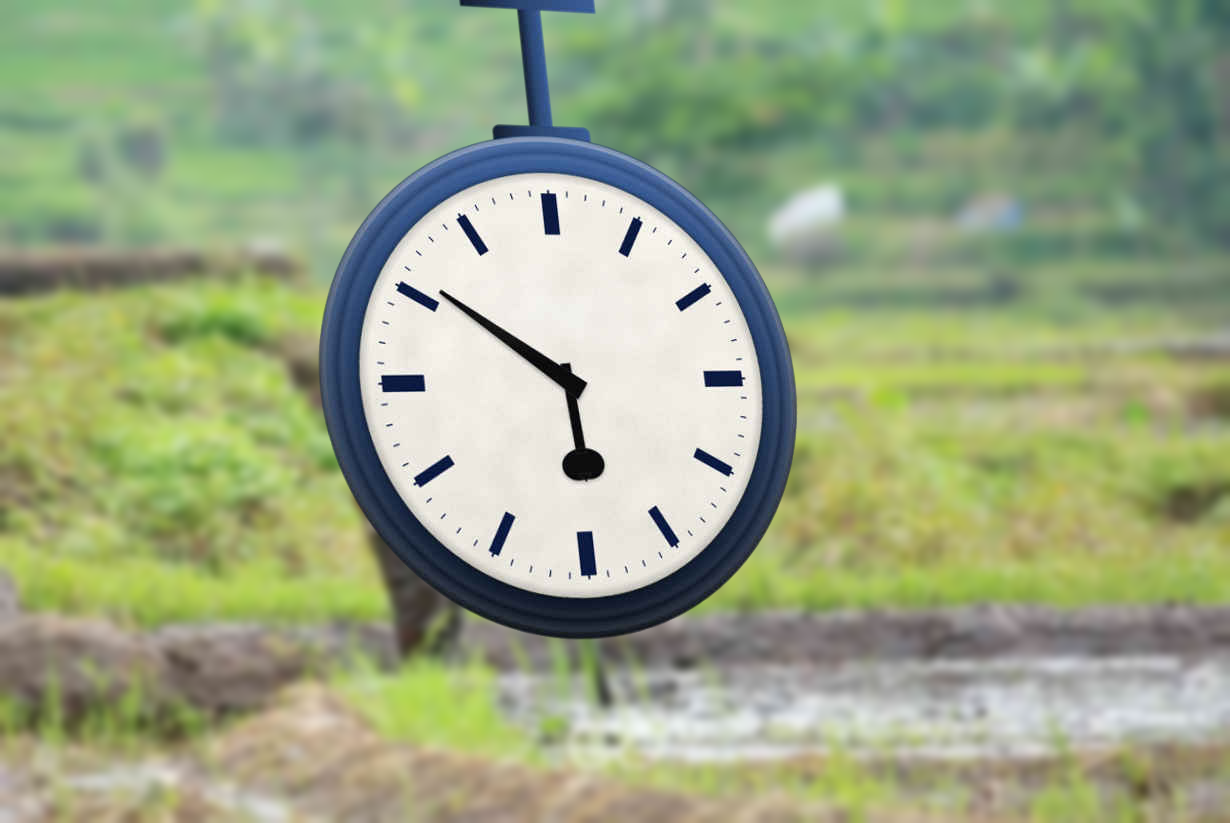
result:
5,51
